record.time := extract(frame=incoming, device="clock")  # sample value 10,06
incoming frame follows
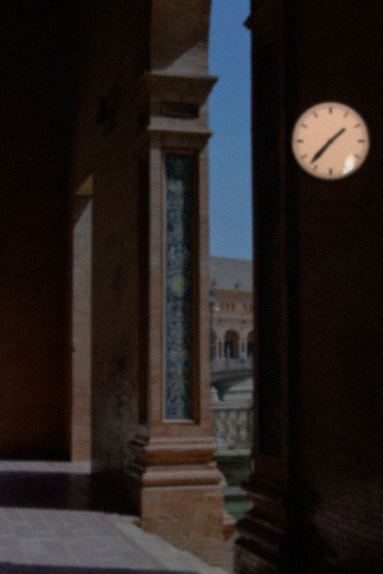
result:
1,37
